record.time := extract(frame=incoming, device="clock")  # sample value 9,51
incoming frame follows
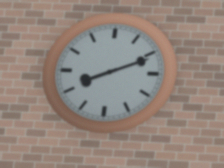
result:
8,11
